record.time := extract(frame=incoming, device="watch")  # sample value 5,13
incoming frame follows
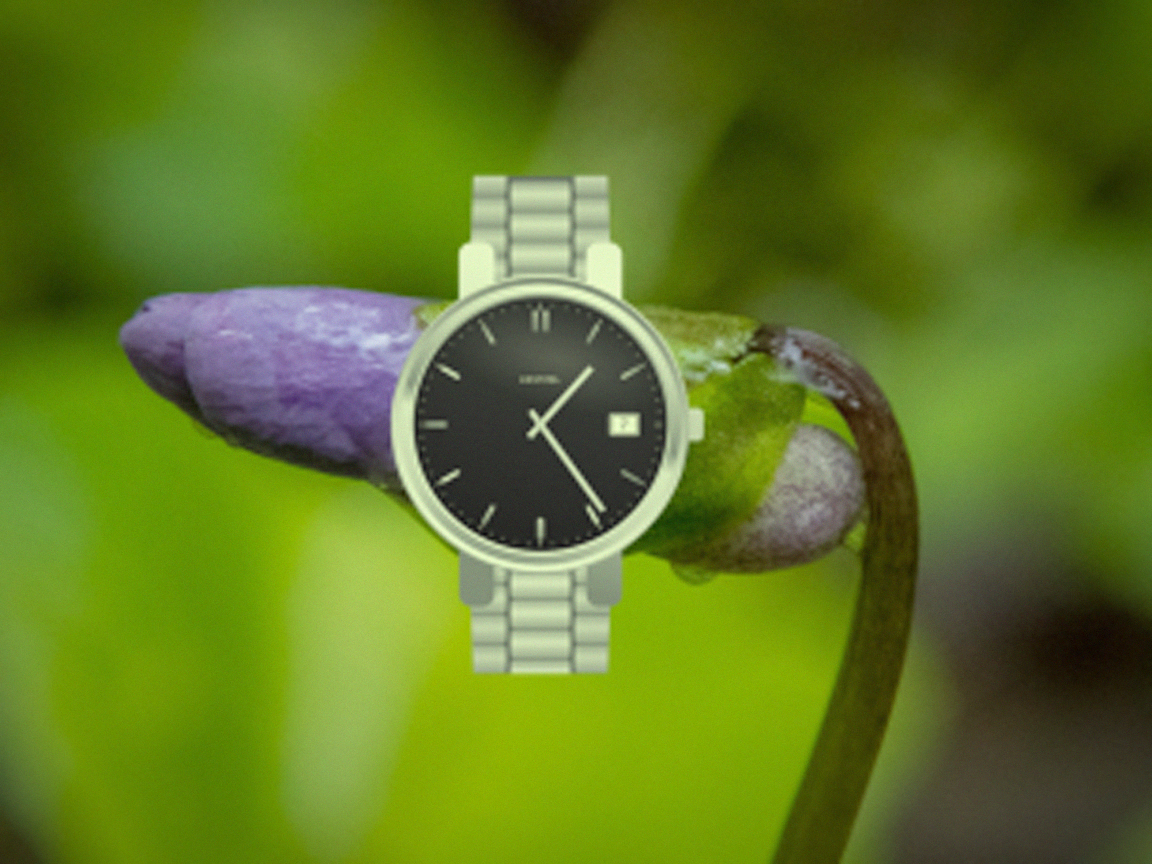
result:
1,24
